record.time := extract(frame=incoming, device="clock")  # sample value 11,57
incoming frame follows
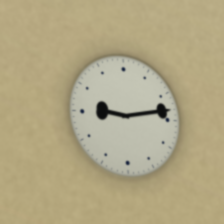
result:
9,13
